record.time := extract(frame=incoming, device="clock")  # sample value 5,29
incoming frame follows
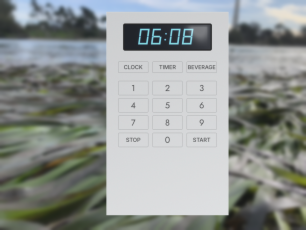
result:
6,08
